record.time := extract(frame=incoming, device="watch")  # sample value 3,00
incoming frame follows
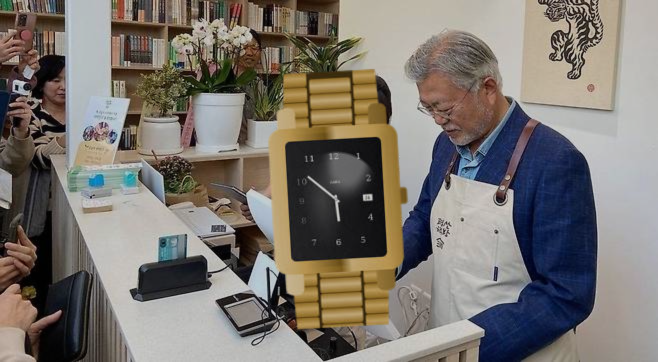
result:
5,52
